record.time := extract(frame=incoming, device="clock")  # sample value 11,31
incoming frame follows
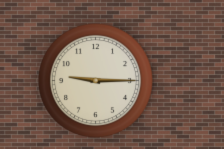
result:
9,15
